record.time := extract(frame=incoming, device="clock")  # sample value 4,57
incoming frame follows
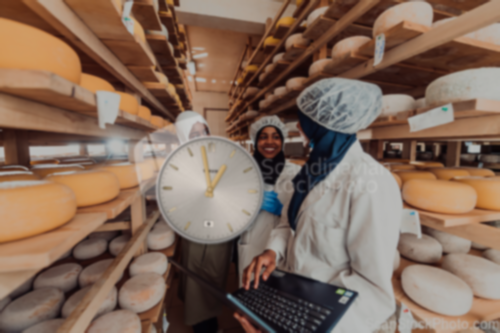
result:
12,58
